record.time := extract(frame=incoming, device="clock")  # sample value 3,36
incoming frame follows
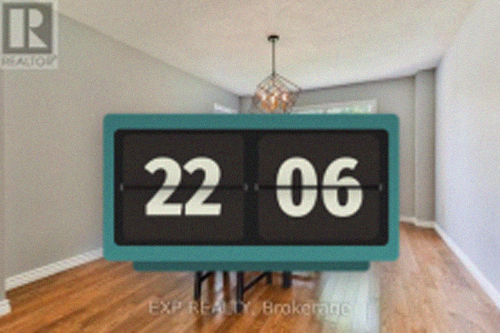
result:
22,06
